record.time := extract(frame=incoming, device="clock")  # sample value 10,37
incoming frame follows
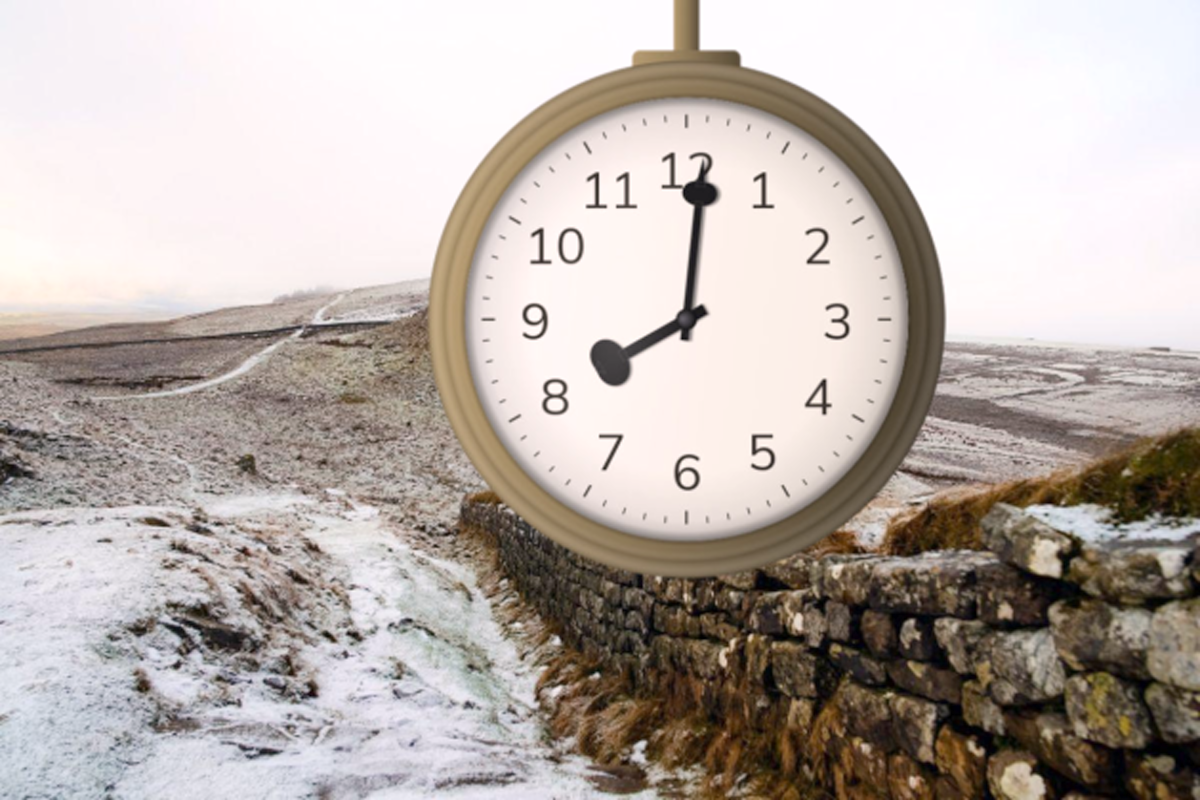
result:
8,01
